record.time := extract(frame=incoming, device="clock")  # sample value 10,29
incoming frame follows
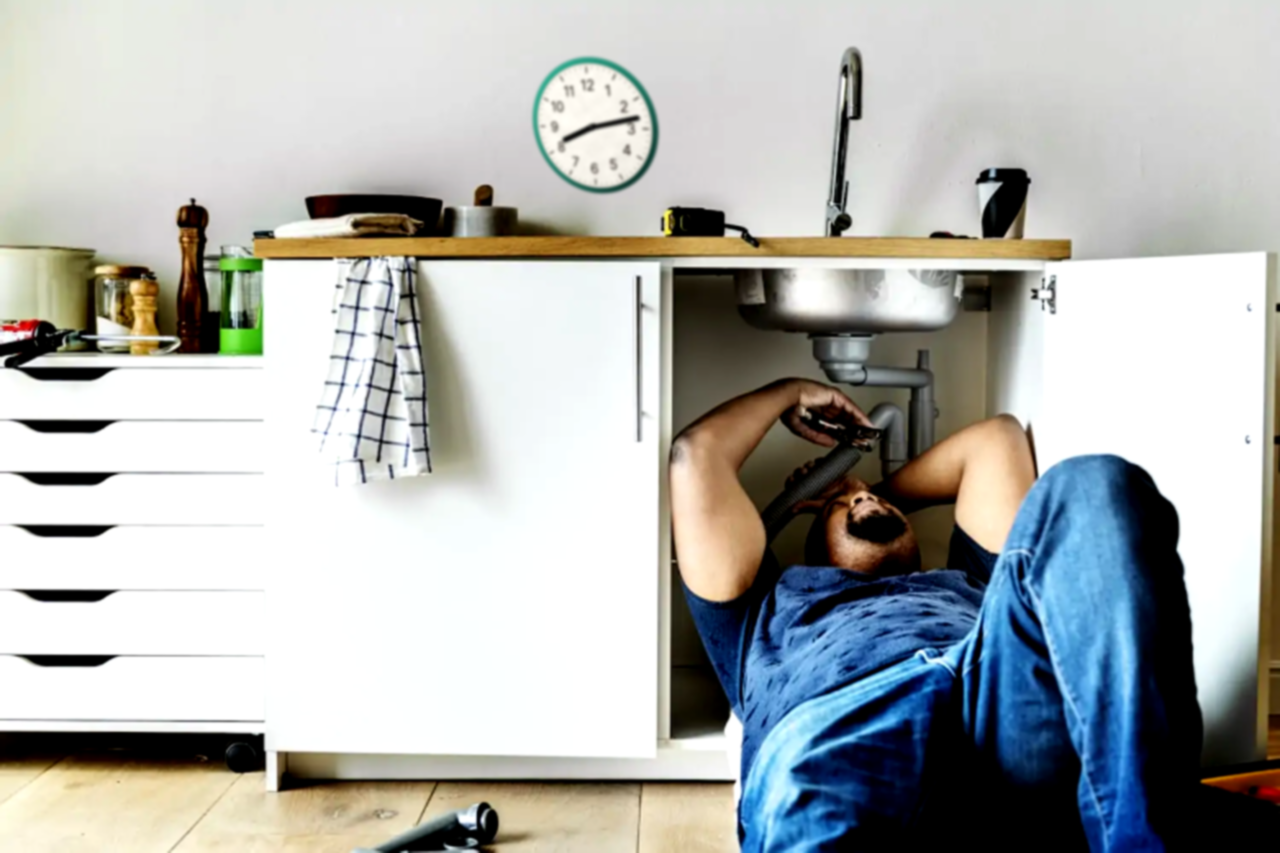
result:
8,13
